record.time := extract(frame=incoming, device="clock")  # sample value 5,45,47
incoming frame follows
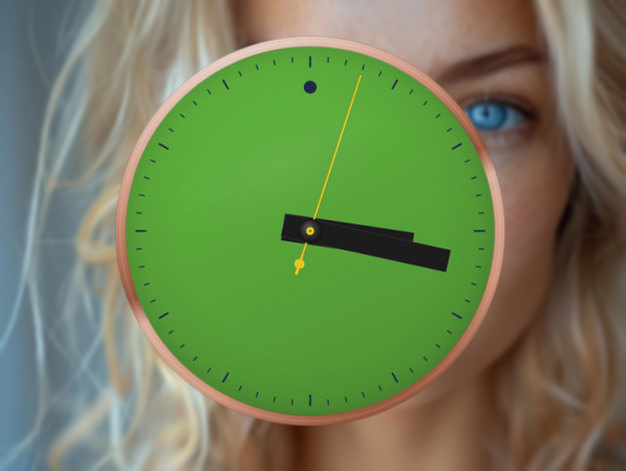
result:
3,17,03
